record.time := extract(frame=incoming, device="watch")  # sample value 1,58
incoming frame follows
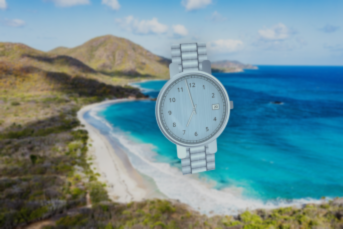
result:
6,58
